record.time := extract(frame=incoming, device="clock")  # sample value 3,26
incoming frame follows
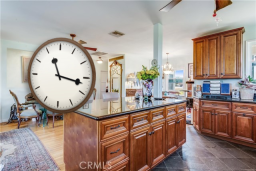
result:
11,17
